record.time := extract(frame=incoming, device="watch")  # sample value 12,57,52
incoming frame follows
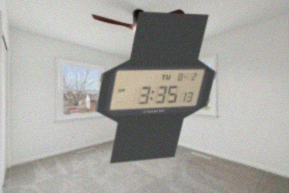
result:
3,35,13
